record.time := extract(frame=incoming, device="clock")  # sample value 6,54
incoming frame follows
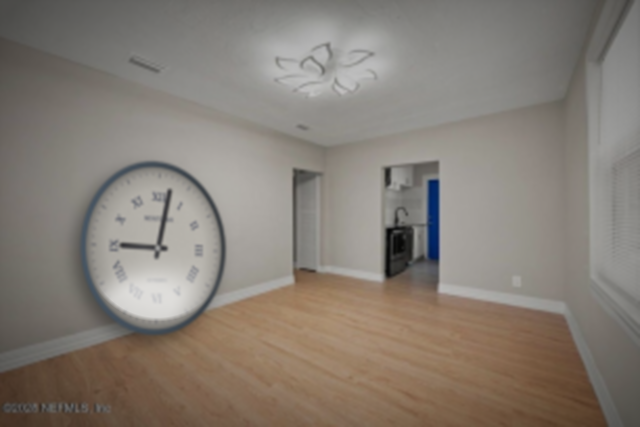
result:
9,02
